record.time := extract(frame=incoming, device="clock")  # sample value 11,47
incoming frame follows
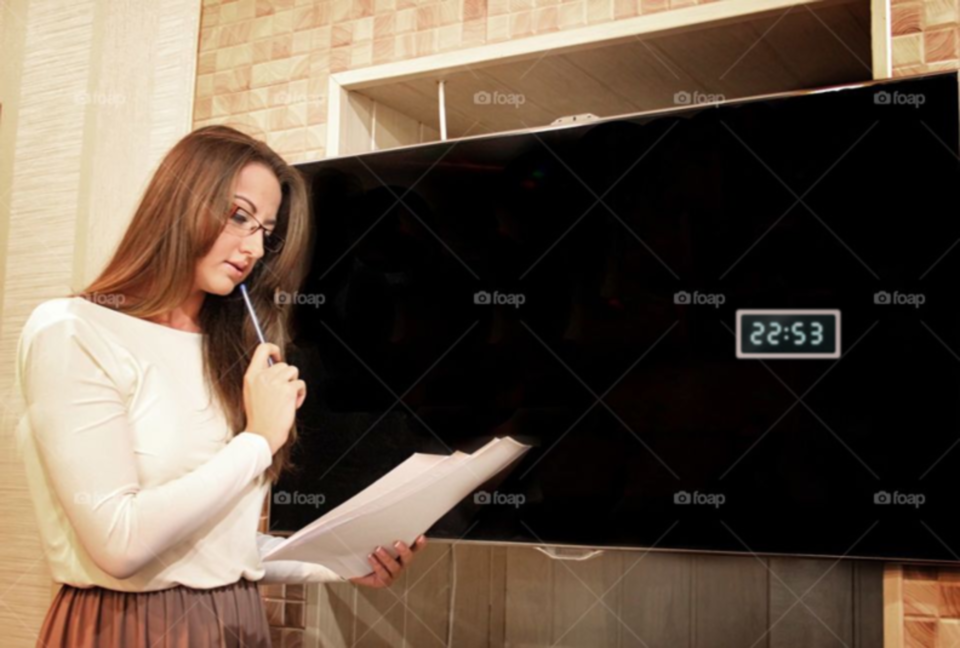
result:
22,53
